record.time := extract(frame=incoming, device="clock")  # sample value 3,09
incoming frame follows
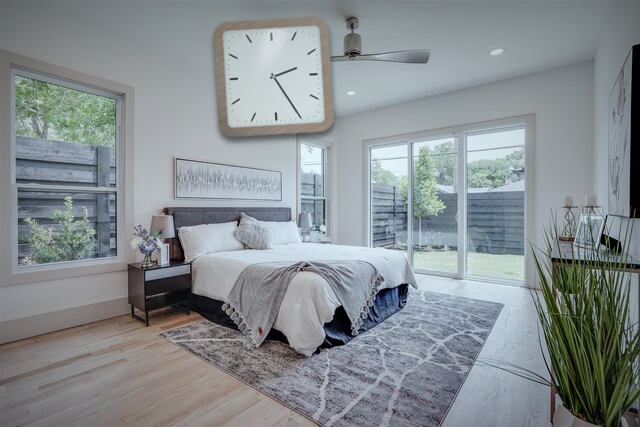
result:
2,25
